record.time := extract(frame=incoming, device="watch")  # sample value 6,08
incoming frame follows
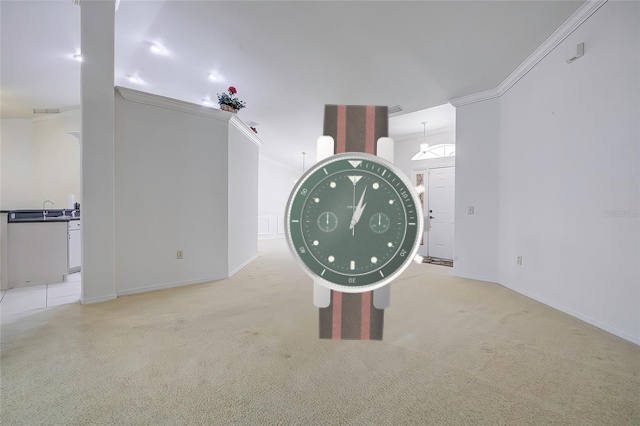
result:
1,03
